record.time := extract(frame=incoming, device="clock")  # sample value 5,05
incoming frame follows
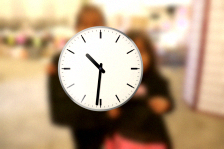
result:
10,31
